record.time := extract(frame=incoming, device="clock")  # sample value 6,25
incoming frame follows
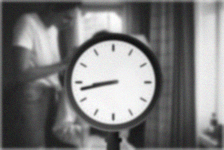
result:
8,43
